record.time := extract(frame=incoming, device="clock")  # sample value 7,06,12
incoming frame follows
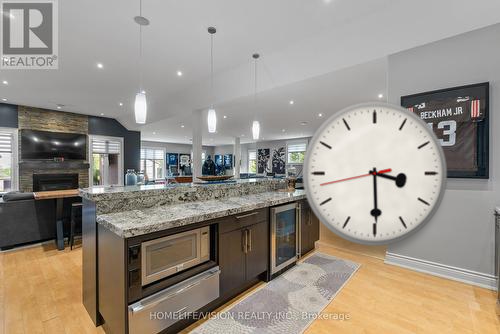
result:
3,29,43
